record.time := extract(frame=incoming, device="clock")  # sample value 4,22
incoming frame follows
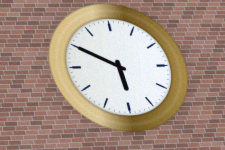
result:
5,50
